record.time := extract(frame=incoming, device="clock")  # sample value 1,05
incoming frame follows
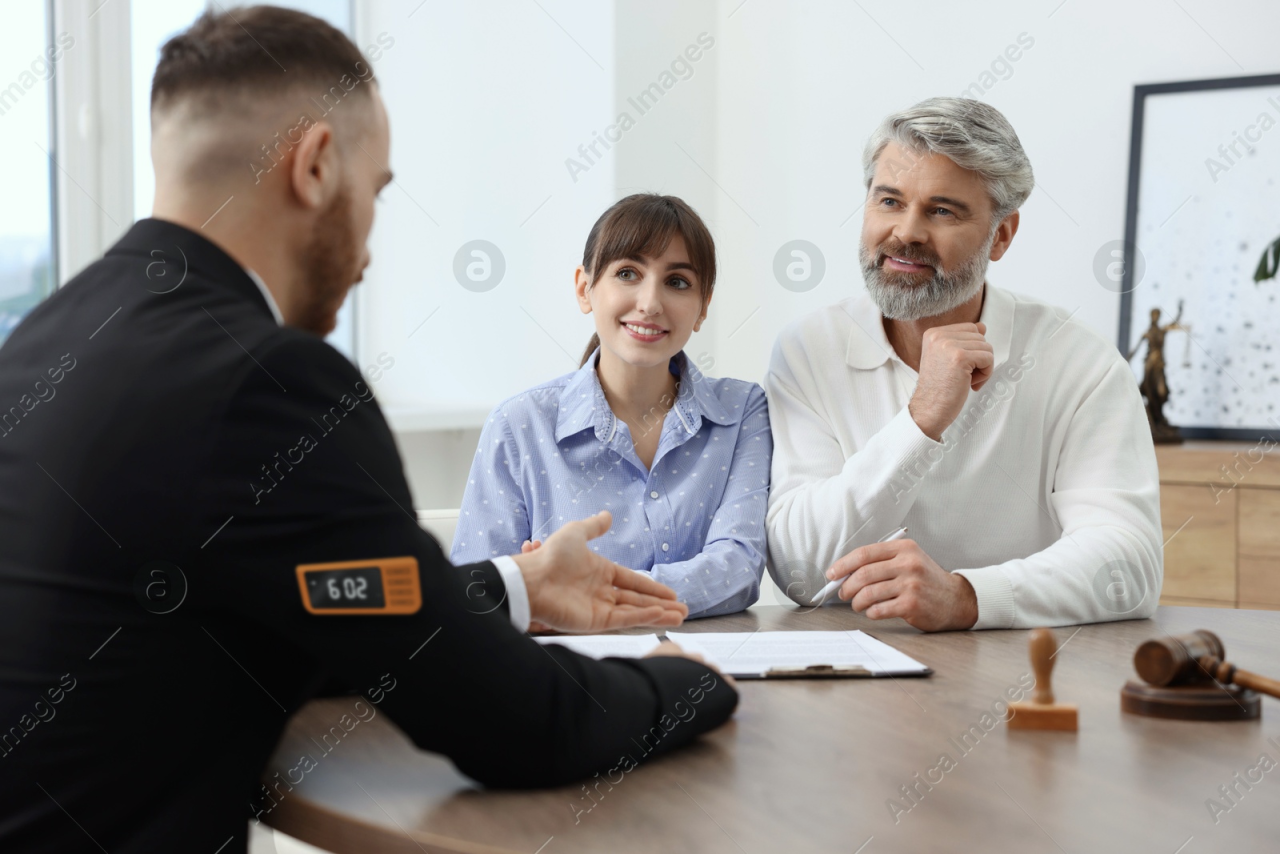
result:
6,02
